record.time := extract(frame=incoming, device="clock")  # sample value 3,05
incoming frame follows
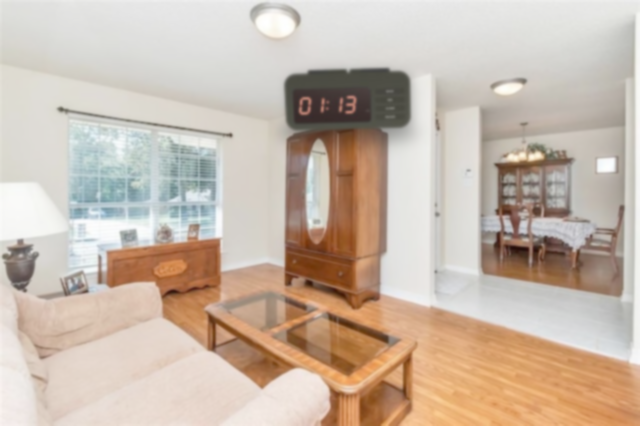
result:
1,13
